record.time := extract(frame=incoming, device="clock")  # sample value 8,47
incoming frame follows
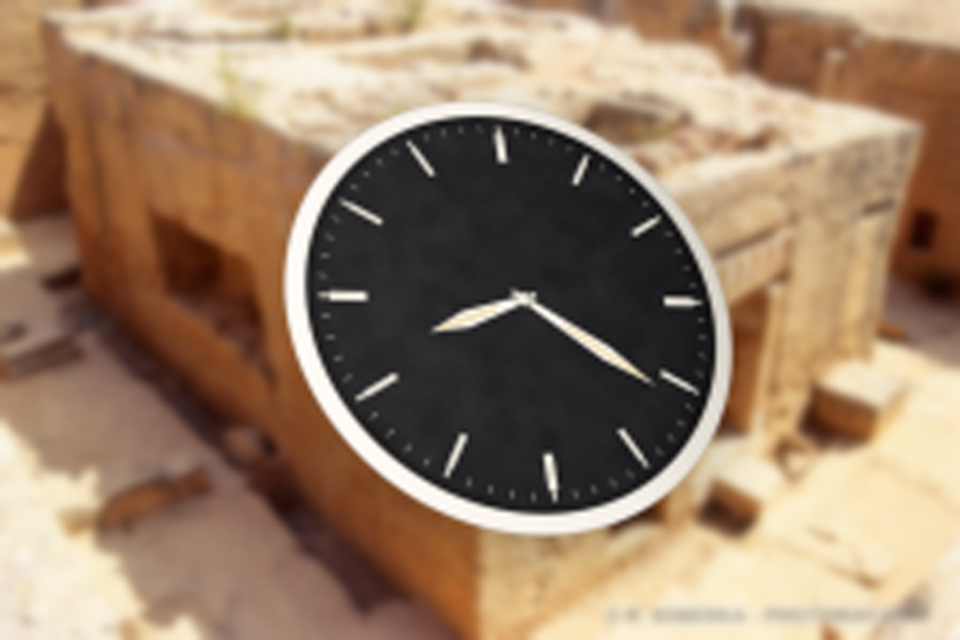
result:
8,21
